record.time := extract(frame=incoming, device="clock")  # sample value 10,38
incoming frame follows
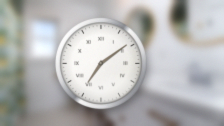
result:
7,09
